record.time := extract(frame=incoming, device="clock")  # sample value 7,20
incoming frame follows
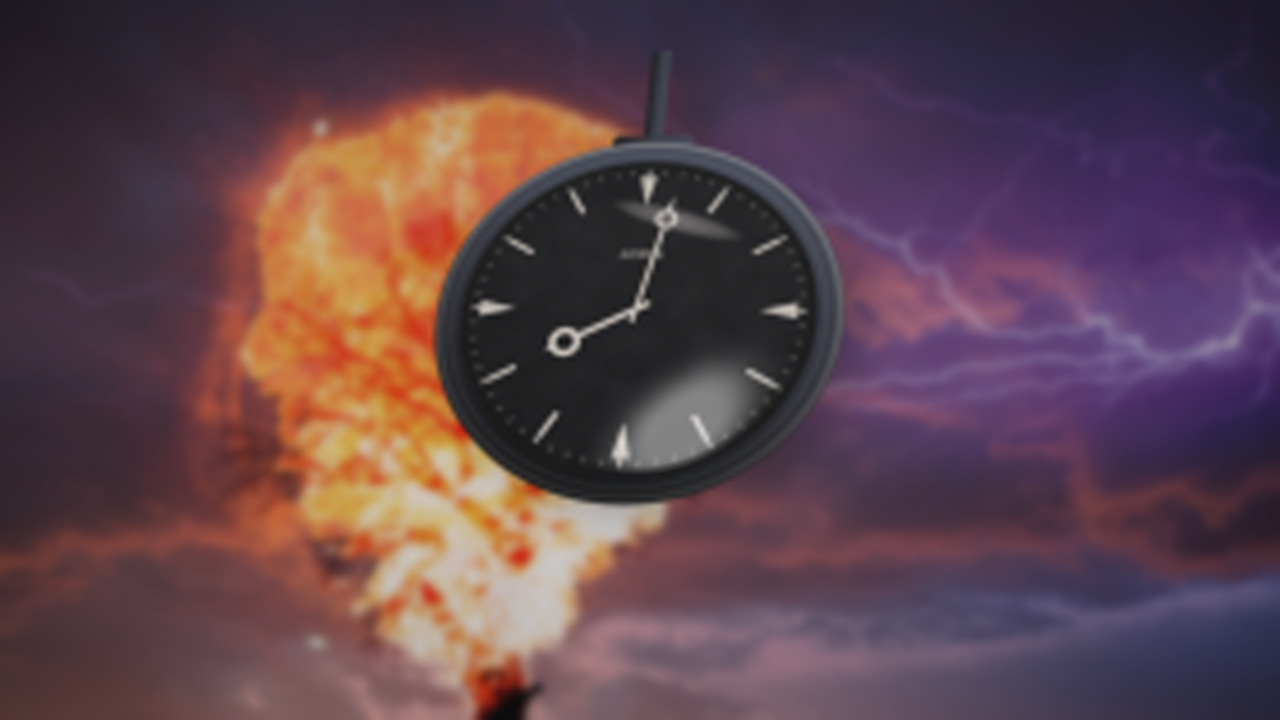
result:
8,02
